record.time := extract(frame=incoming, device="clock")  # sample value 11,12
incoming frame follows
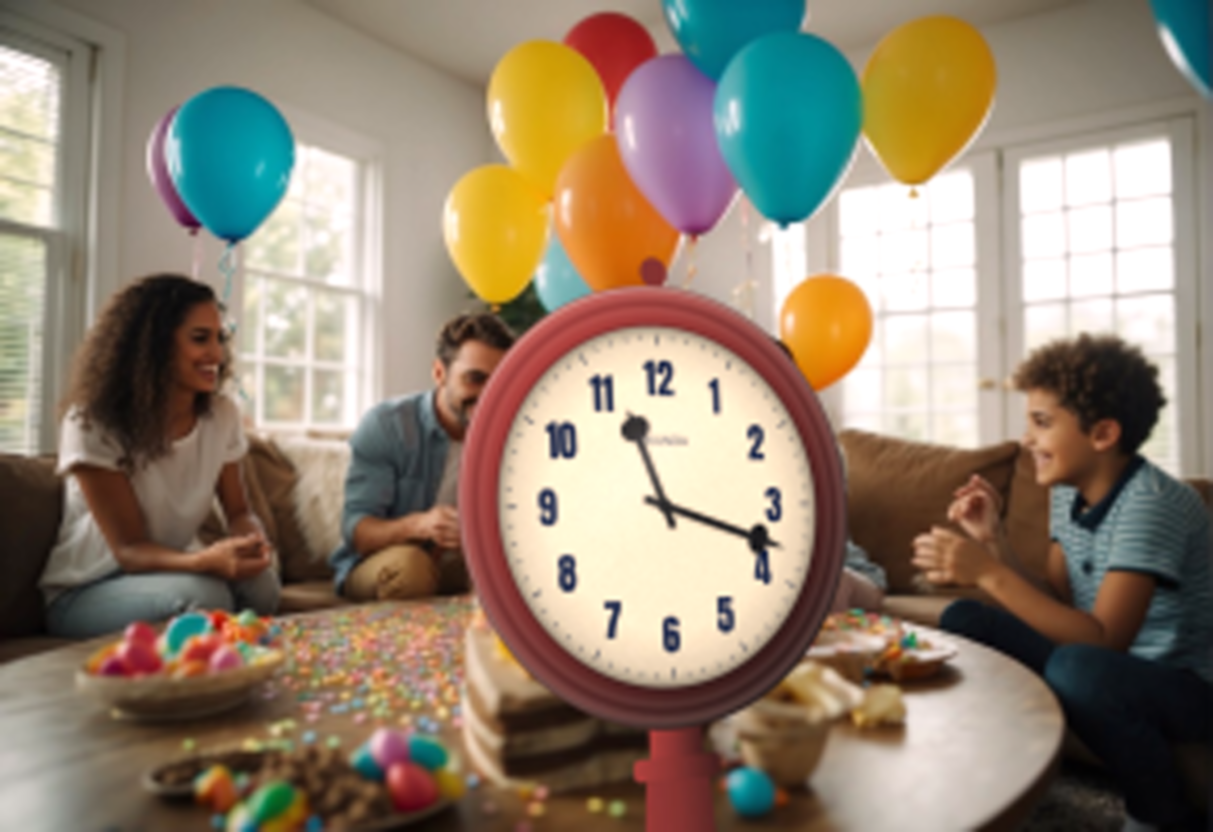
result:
11,18
